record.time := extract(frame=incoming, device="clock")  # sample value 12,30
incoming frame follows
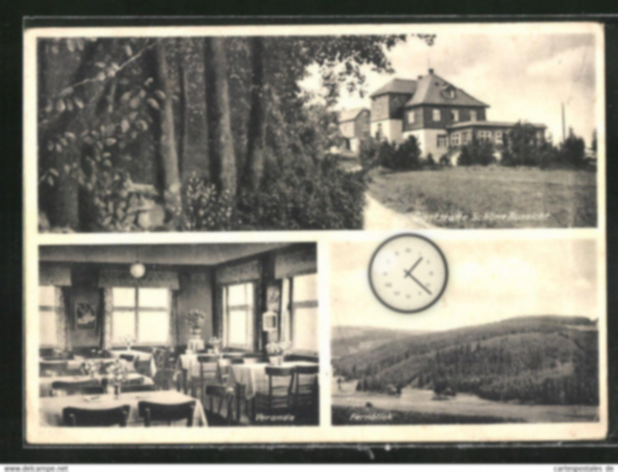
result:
1,22
